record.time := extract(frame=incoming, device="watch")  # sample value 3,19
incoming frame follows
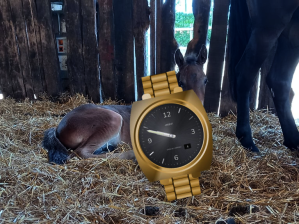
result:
9,49
